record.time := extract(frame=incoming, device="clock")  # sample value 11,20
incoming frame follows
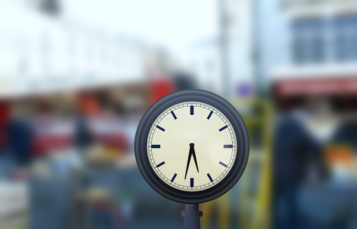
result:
5,32
